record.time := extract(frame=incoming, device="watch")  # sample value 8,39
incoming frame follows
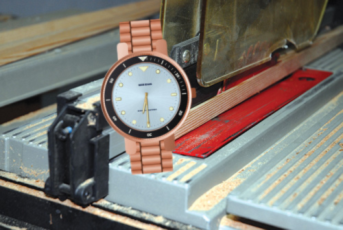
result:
6,30
